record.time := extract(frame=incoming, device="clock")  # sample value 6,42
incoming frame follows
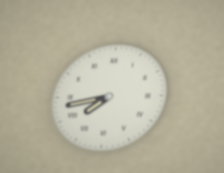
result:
7,43
